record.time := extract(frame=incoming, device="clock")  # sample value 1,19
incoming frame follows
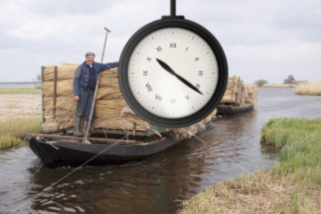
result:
10,21
